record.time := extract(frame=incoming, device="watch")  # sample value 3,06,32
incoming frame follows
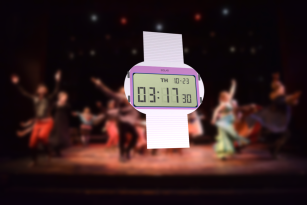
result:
3,17,30
